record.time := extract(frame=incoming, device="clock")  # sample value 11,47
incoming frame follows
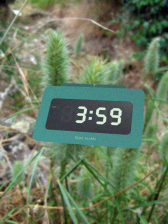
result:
3,59
